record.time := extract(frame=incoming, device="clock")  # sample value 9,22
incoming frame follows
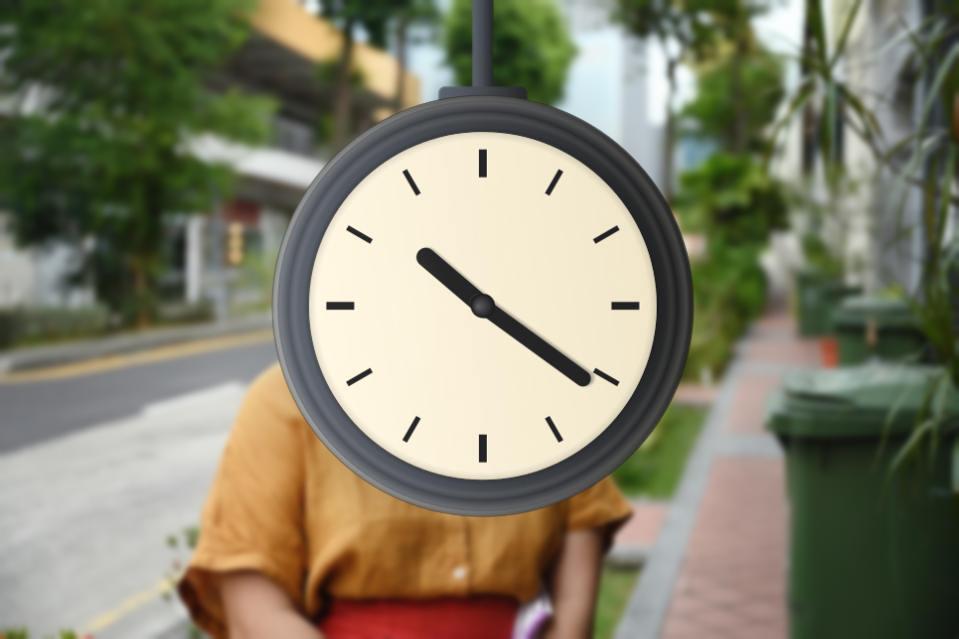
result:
10,21
